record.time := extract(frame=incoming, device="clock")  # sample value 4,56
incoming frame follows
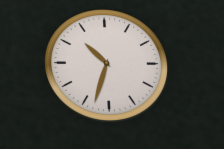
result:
10,33
